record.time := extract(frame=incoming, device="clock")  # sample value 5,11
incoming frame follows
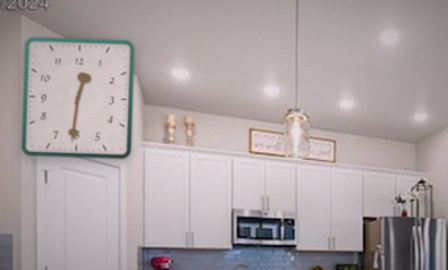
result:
12,31
